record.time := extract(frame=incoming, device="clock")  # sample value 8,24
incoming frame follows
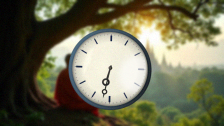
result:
6,32
